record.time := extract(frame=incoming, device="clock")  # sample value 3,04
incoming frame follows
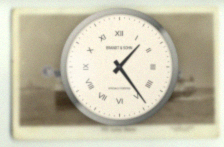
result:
1,24
